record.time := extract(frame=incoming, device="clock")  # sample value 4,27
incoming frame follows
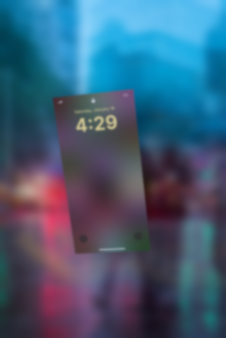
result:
4,29
